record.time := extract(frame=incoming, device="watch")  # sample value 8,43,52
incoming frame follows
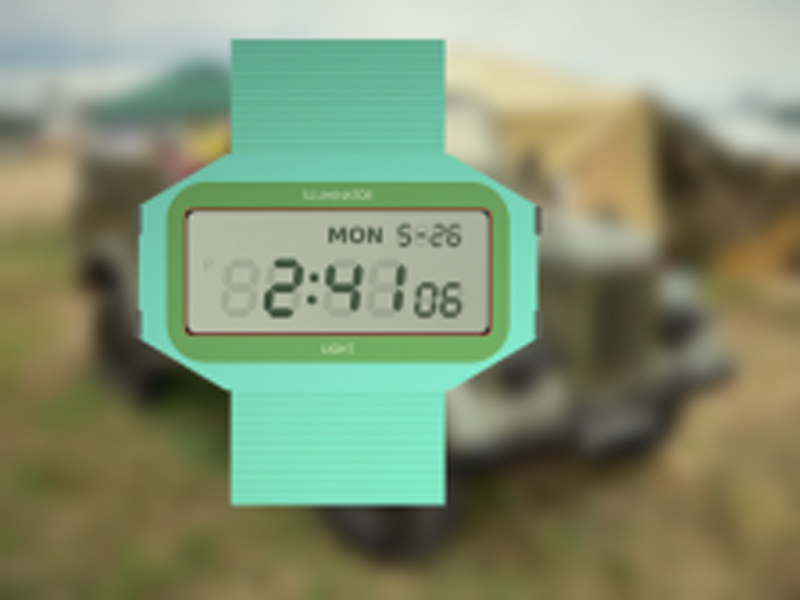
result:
2,41,06
